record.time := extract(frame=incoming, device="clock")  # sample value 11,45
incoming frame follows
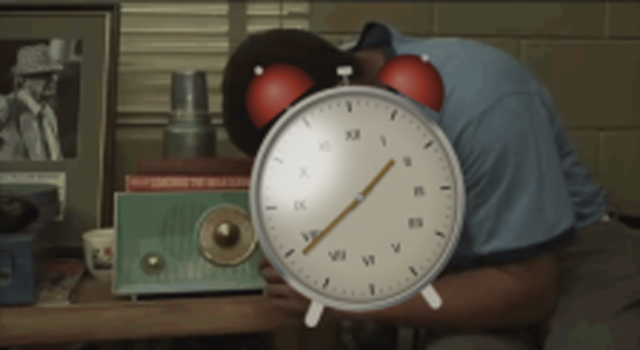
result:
1,39
